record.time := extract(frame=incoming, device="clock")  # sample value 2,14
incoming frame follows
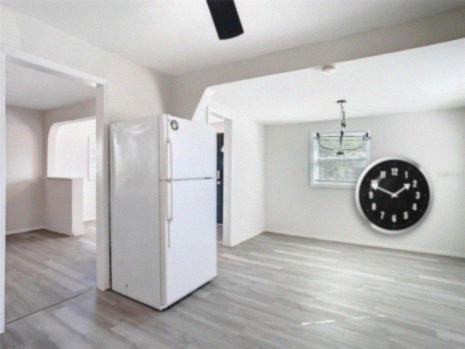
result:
1,49
